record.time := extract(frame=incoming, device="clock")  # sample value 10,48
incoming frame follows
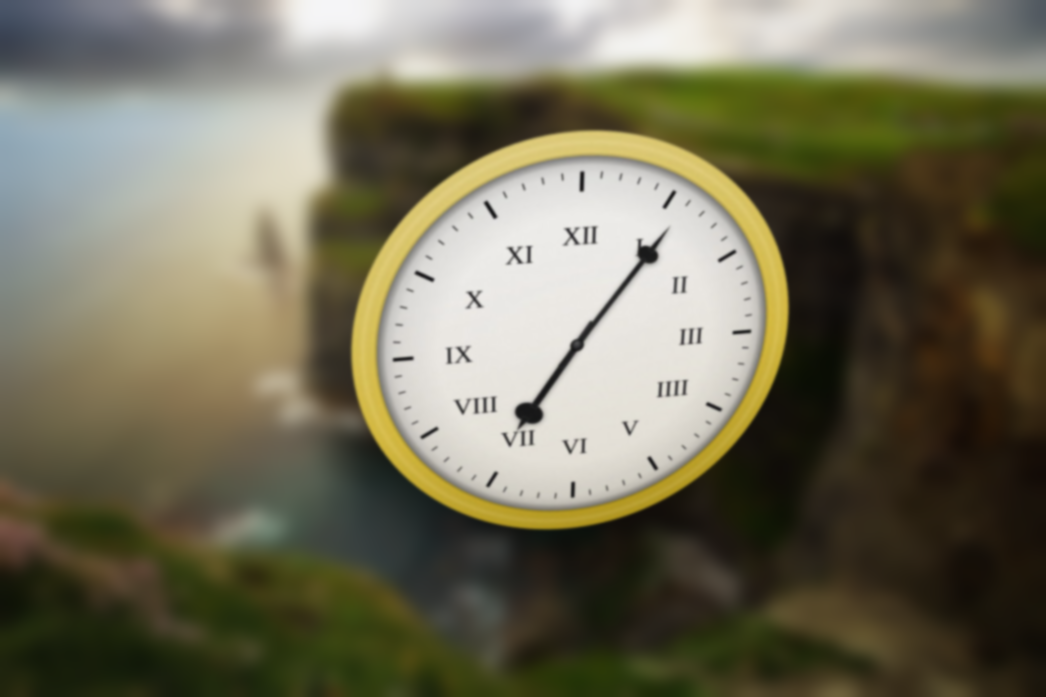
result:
7,06
